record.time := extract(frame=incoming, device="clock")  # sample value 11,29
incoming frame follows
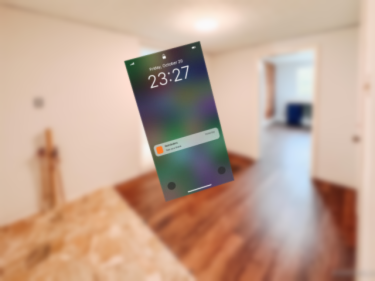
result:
23,27
